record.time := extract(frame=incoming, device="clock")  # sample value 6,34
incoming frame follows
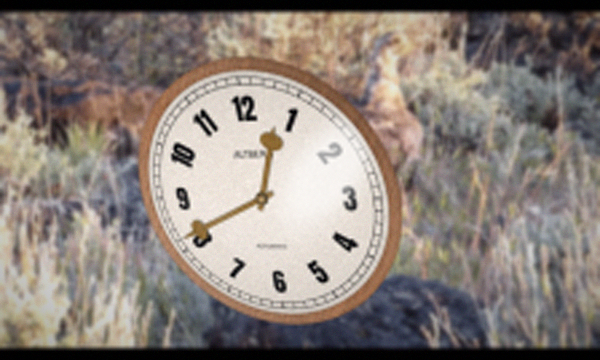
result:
12,41
